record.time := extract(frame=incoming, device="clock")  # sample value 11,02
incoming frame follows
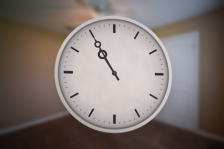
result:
10,55
